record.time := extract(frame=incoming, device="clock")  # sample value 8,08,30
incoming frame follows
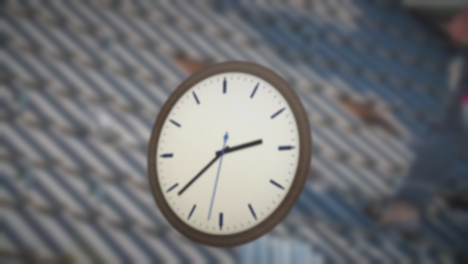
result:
2,38,32
